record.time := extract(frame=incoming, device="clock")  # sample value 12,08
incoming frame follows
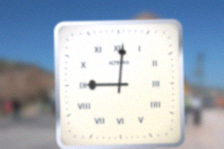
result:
9,01
